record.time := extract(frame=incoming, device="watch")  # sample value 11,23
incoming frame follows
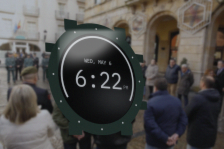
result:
6,22
